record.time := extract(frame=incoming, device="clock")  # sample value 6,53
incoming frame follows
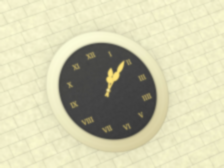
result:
1,09
